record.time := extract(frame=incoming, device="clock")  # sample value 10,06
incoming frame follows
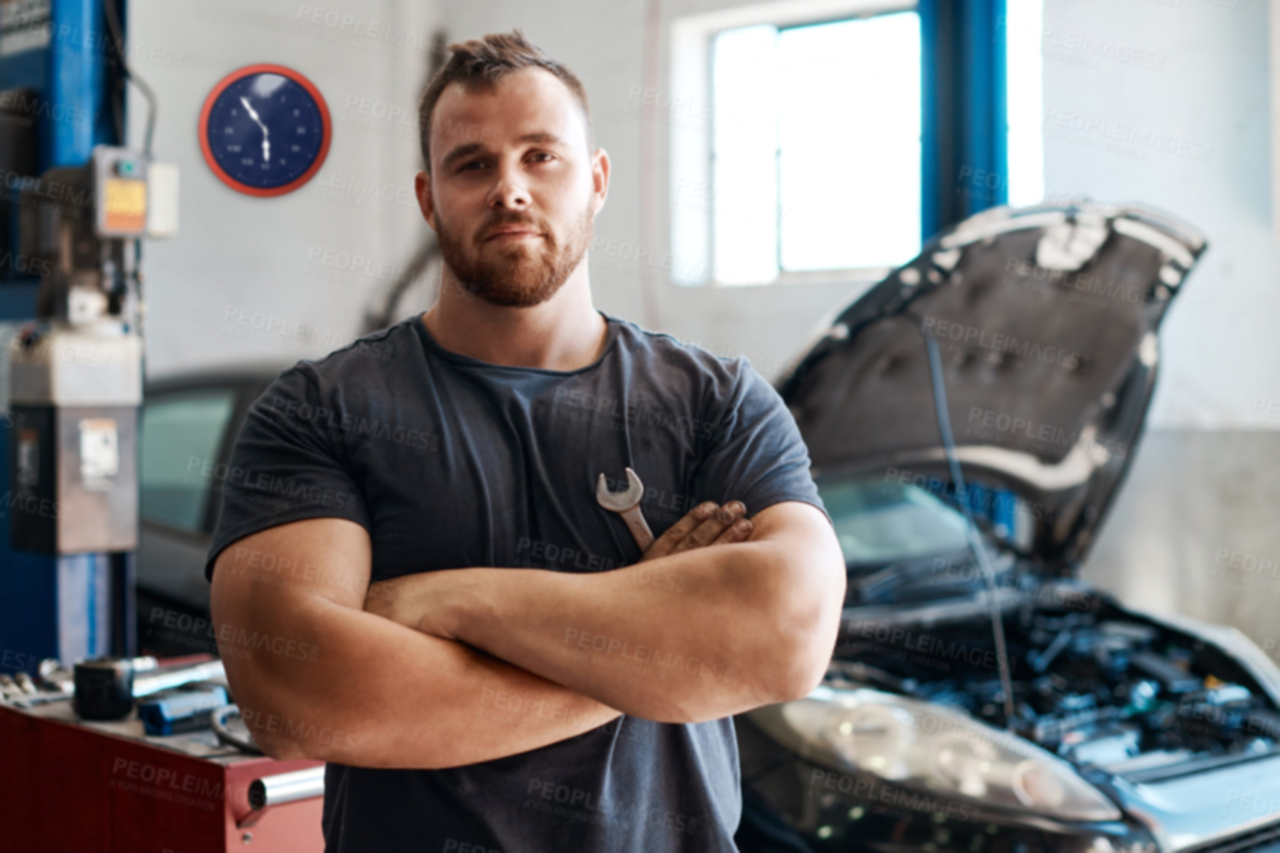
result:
5,54
